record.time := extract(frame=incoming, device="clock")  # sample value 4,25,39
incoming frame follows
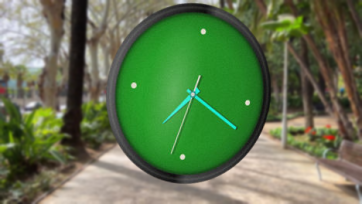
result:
7,19,32
